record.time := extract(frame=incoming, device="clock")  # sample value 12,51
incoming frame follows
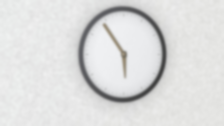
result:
5,54
